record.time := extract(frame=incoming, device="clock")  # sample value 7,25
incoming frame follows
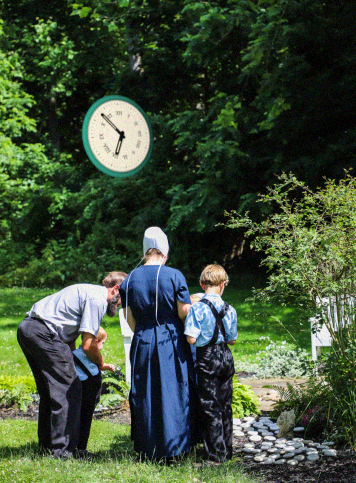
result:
6,53
